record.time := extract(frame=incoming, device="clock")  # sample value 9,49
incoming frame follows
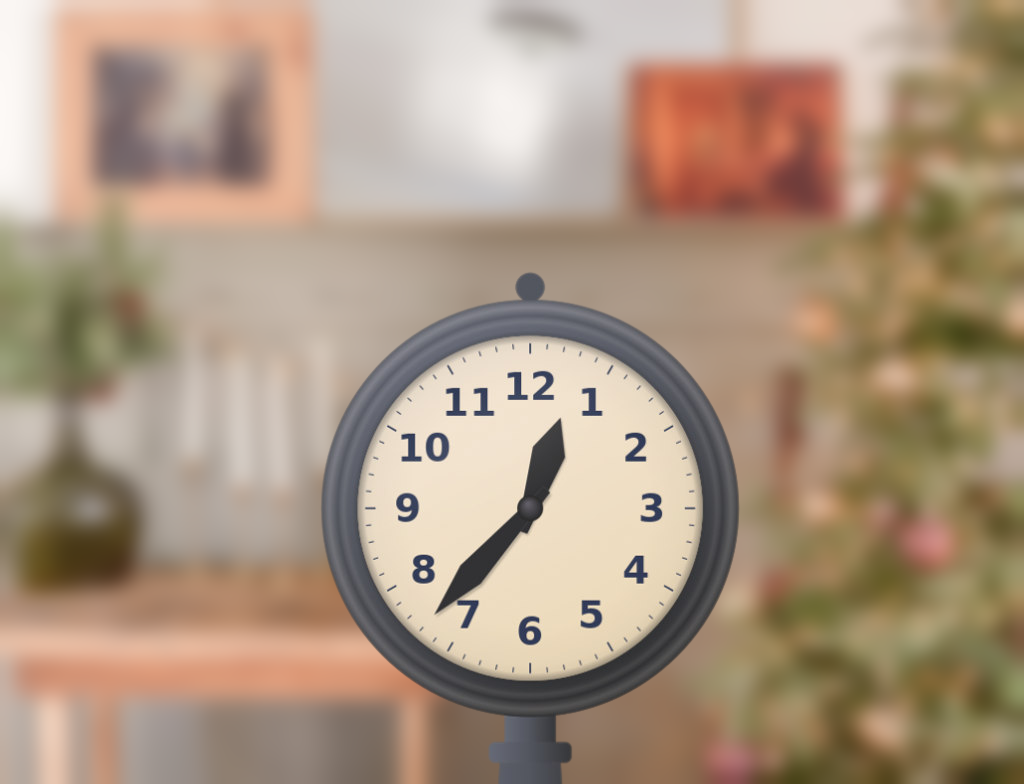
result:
12,37
